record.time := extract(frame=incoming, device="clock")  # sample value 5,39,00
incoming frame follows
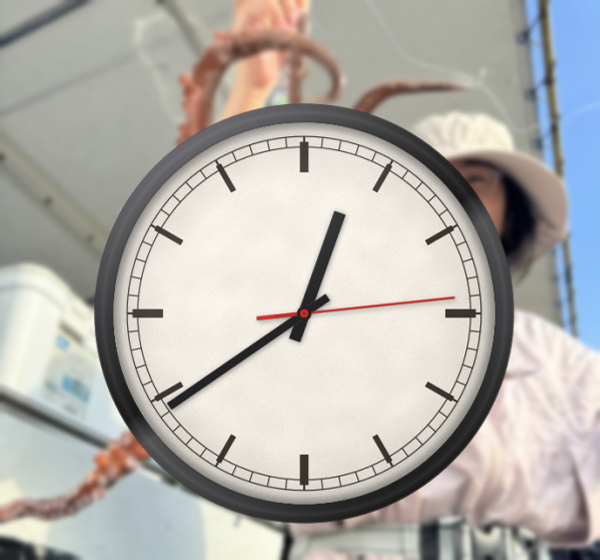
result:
12,39,14
